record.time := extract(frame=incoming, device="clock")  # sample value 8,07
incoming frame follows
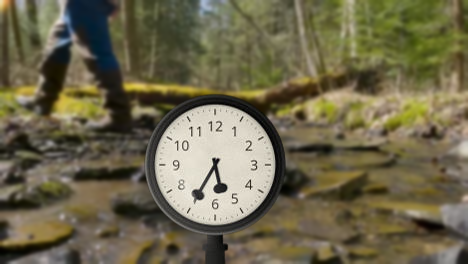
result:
5,35
